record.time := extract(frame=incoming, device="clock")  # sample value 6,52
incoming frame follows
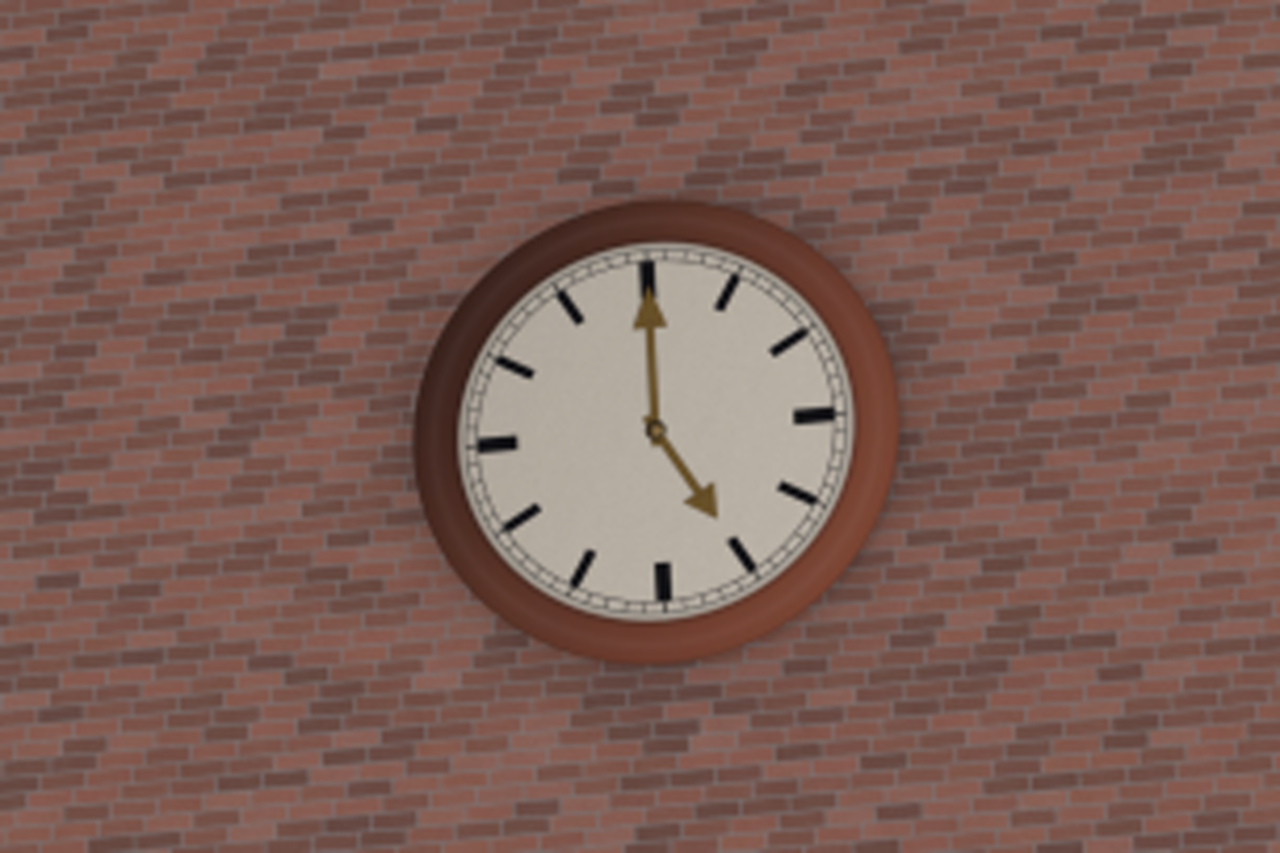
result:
5,00
